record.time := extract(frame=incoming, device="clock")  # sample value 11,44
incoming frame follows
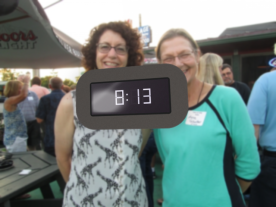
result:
8,13
